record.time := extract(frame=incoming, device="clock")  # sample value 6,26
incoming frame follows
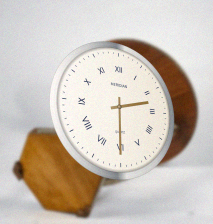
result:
2,30
